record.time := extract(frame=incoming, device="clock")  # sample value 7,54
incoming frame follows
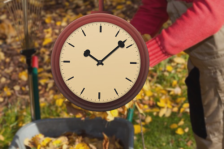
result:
10,08
